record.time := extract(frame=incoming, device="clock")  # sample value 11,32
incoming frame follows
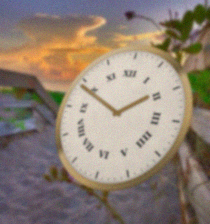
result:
1,49
